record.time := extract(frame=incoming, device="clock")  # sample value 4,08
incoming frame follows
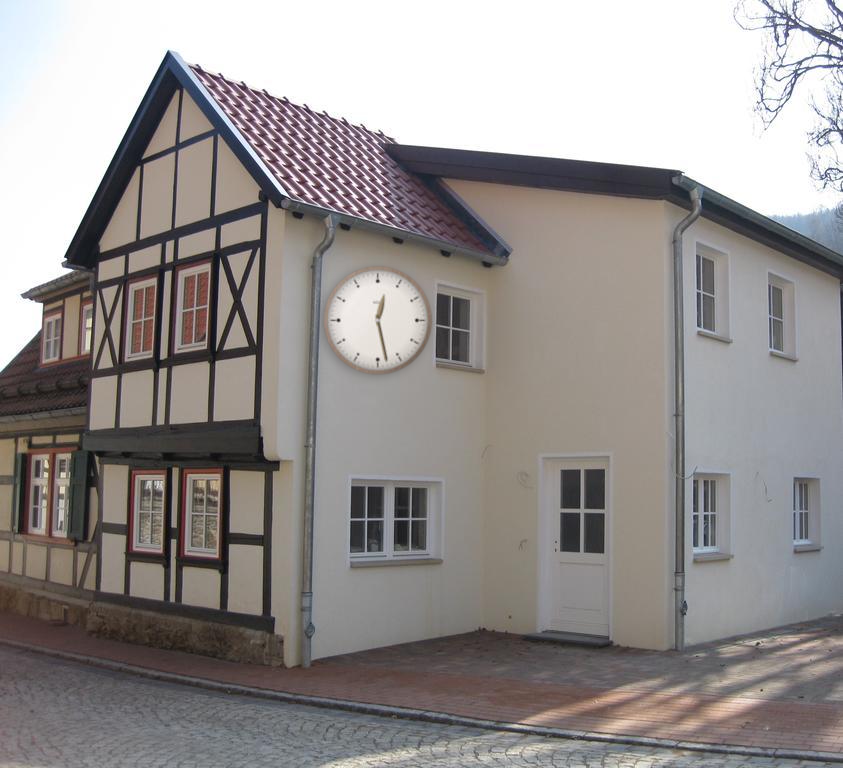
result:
12,28
